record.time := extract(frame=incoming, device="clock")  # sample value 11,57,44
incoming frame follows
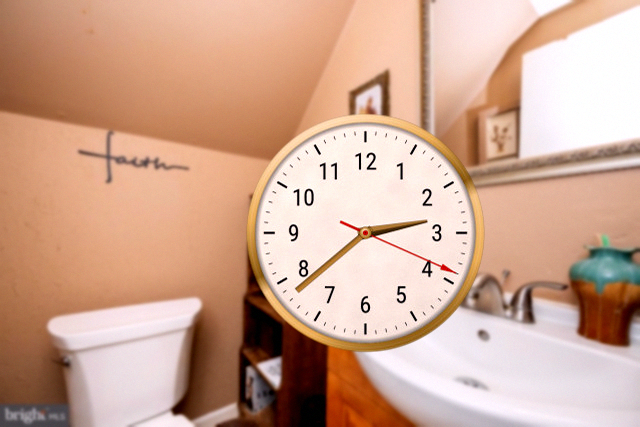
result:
2,38,19
